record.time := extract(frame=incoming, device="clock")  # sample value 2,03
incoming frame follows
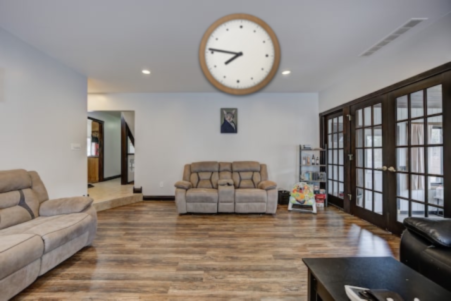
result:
7,46
